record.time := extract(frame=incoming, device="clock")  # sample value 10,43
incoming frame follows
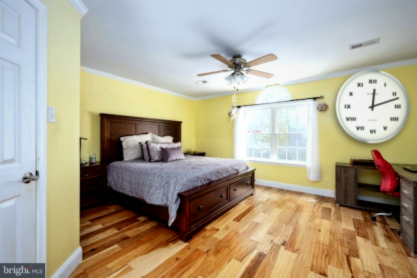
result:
12,12
